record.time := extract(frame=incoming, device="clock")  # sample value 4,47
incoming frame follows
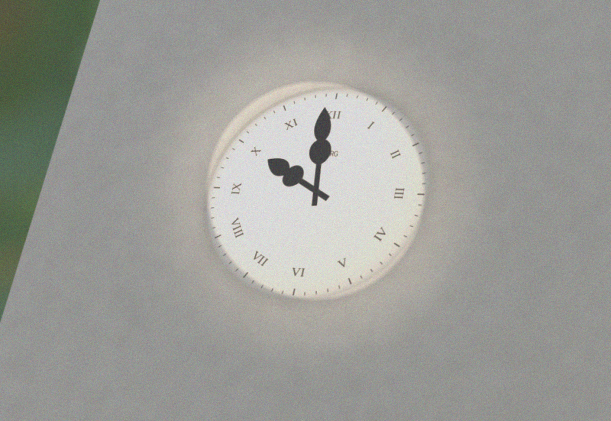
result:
9,59
